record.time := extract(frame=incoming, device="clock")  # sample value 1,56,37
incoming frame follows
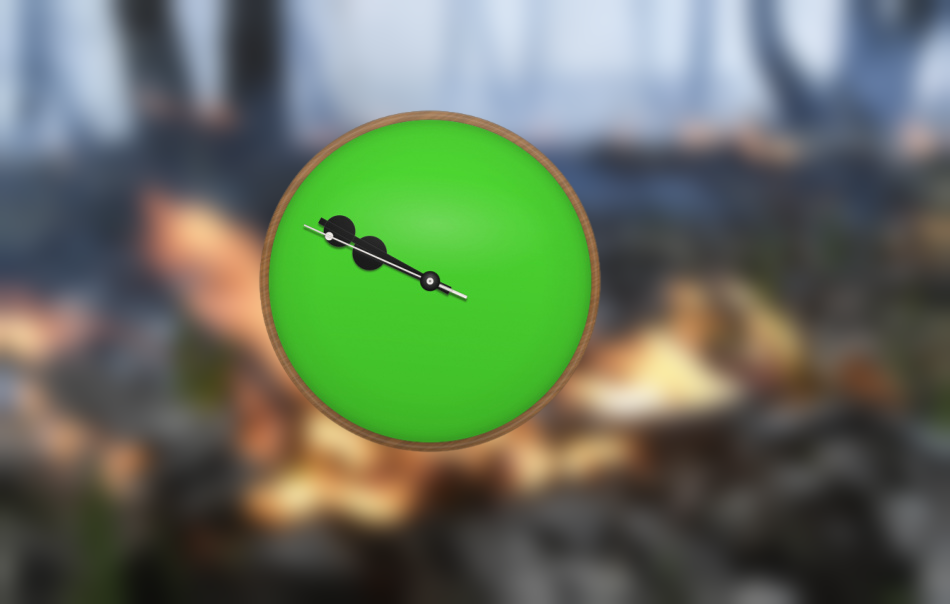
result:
9,49,49
